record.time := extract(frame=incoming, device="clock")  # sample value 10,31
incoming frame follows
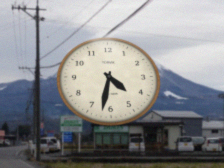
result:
4,32
